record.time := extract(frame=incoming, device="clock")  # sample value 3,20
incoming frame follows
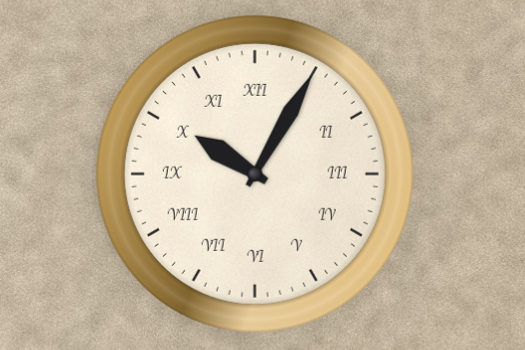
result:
10,05
